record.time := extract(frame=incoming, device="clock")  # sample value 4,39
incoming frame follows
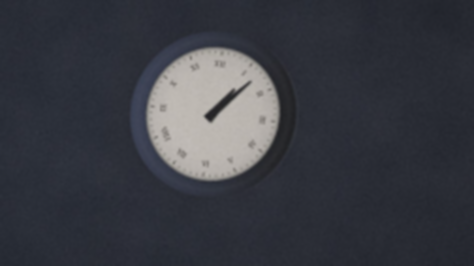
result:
1,07
